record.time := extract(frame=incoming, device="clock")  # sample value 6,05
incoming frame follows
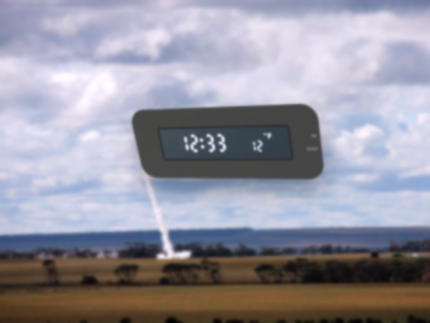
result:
12,33
